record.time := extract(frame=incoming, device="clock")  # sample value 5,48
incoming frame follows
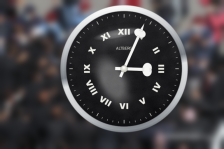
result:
3,04
